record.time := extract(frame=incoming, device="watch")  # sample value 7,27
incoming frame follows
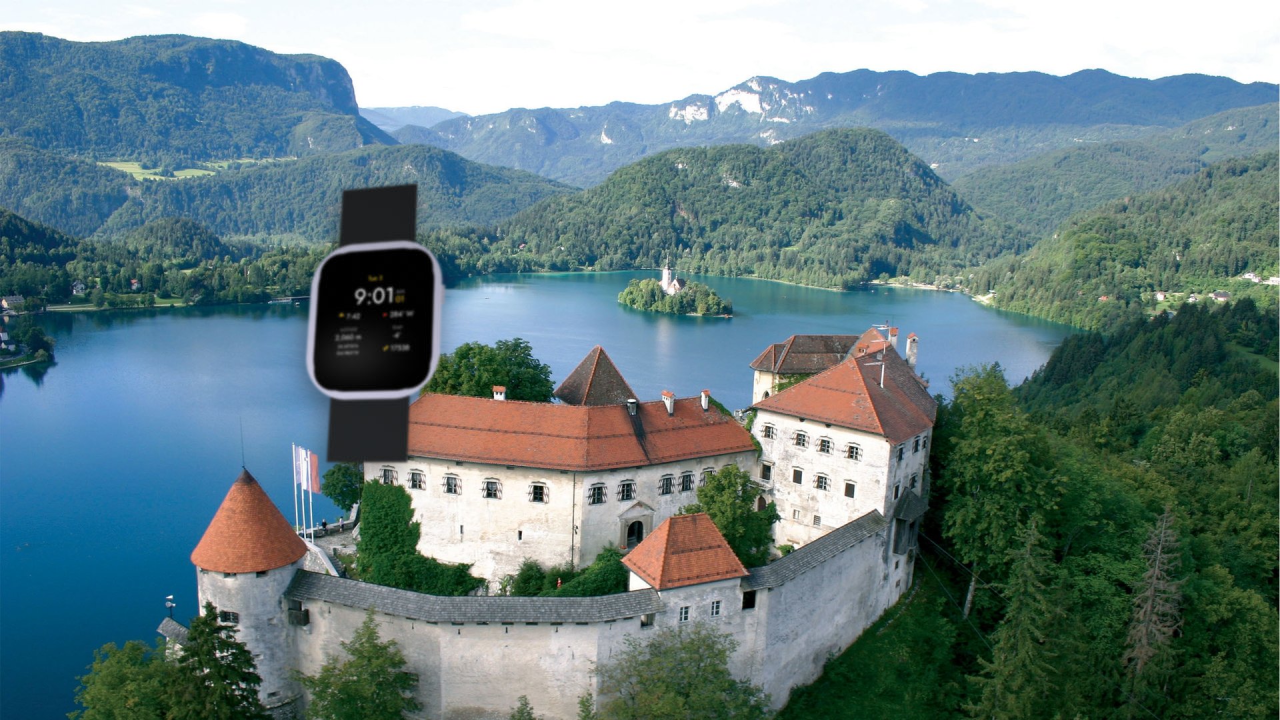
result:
9,01
